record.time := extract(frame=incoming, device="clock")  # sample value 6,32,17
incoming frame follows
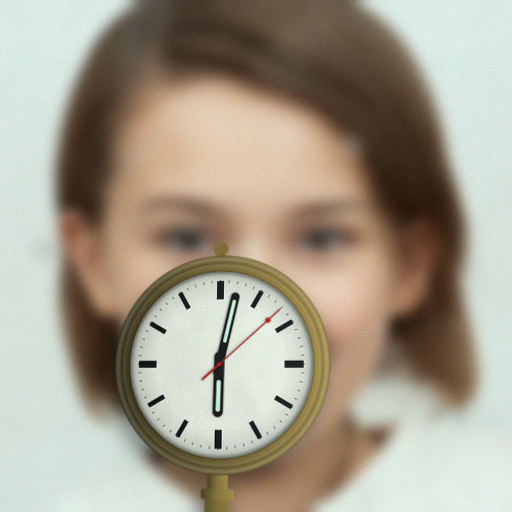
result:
6,02,08
